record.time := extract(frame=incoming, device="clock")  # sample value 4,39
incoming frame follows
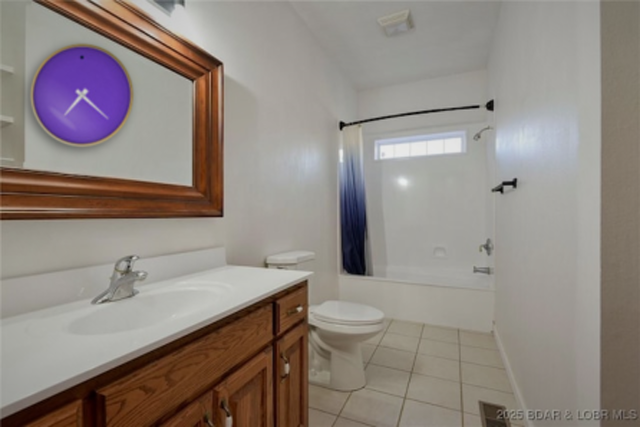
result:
7,22
